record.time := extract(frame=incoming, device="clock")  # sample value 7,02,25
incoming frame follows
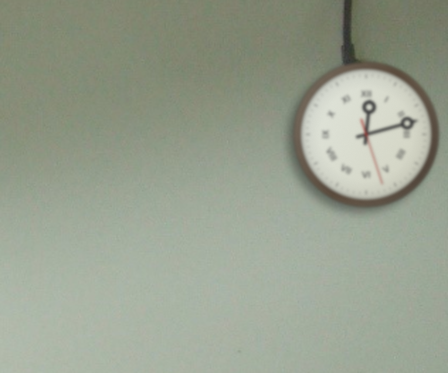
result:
12,12,27
